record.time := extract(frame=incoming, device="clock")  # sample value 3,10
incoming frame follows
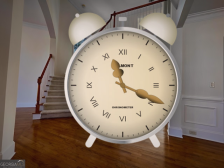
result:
11,19
